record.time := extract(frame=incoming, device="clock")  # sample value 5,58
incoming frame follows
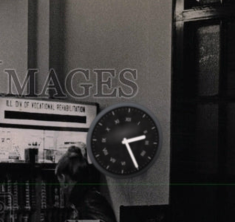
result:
2,25
